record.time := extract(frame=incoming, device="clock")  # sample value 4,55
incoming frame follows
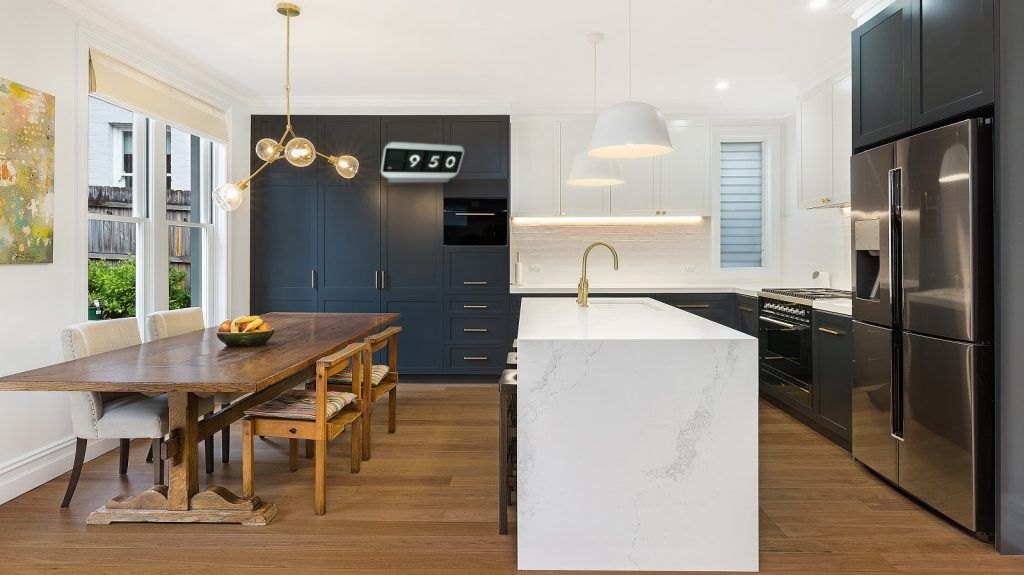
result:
9,50
